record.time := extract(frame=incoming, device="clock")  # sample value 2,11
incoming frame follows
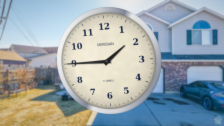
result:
1,45
